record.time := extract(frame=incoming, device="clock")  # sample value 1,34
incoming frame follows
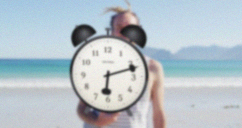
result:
6,12
